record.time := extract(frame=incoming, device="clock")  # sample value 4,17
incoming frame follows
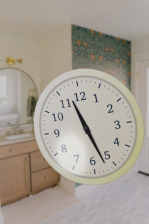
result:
11,27
